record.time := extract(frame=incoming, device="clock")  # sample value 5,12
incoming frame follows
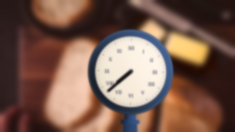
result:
7,38
